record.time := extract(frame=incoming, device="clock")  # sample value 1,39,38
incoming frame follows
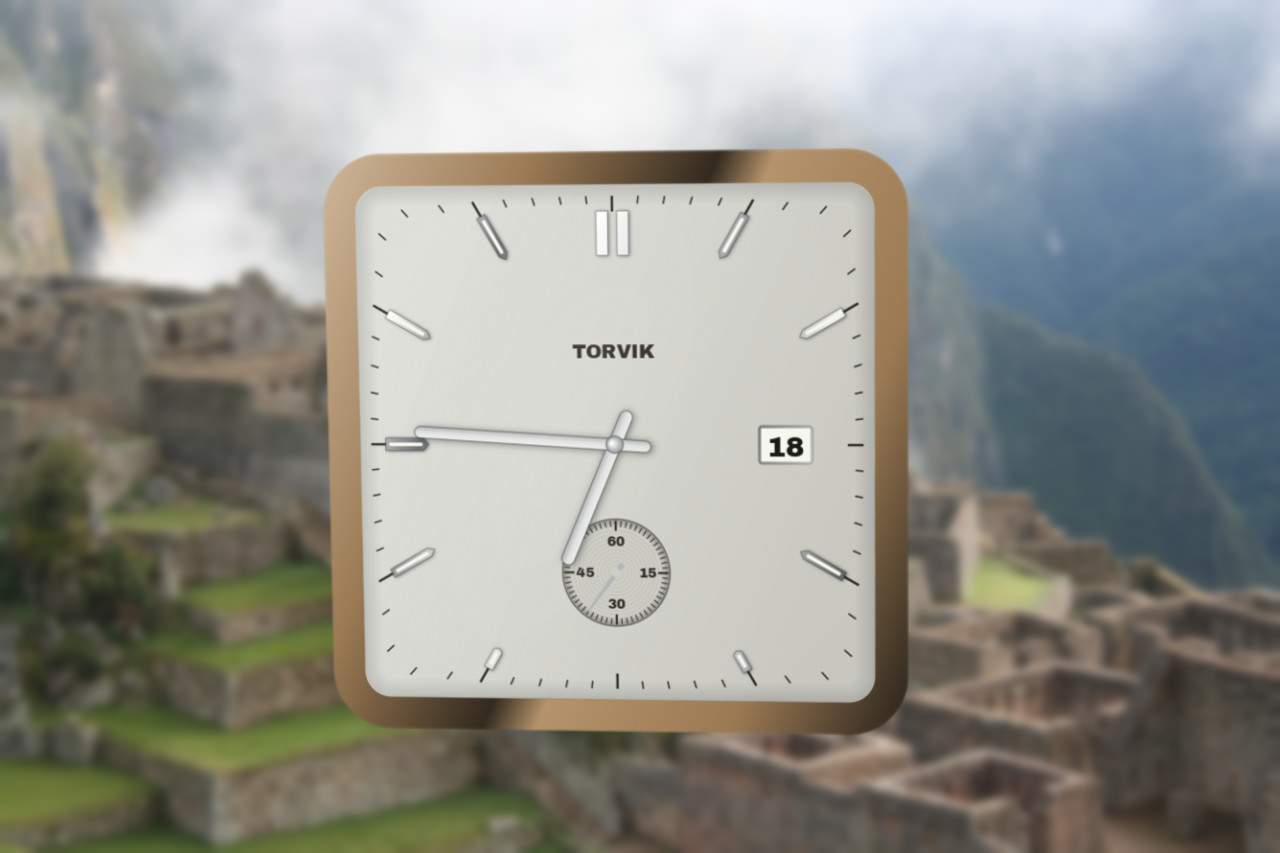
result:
6,45,36
